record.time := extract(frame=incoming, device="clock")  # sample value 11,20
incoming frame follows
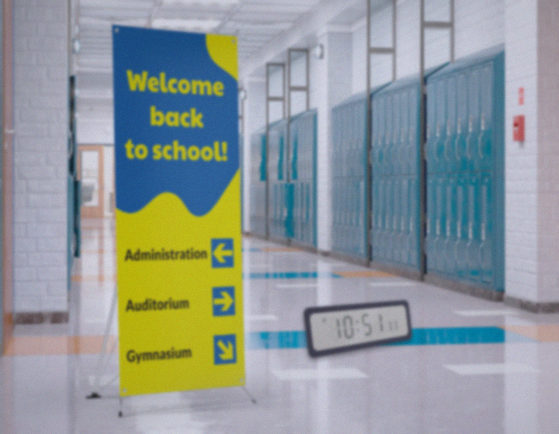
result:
10,51
